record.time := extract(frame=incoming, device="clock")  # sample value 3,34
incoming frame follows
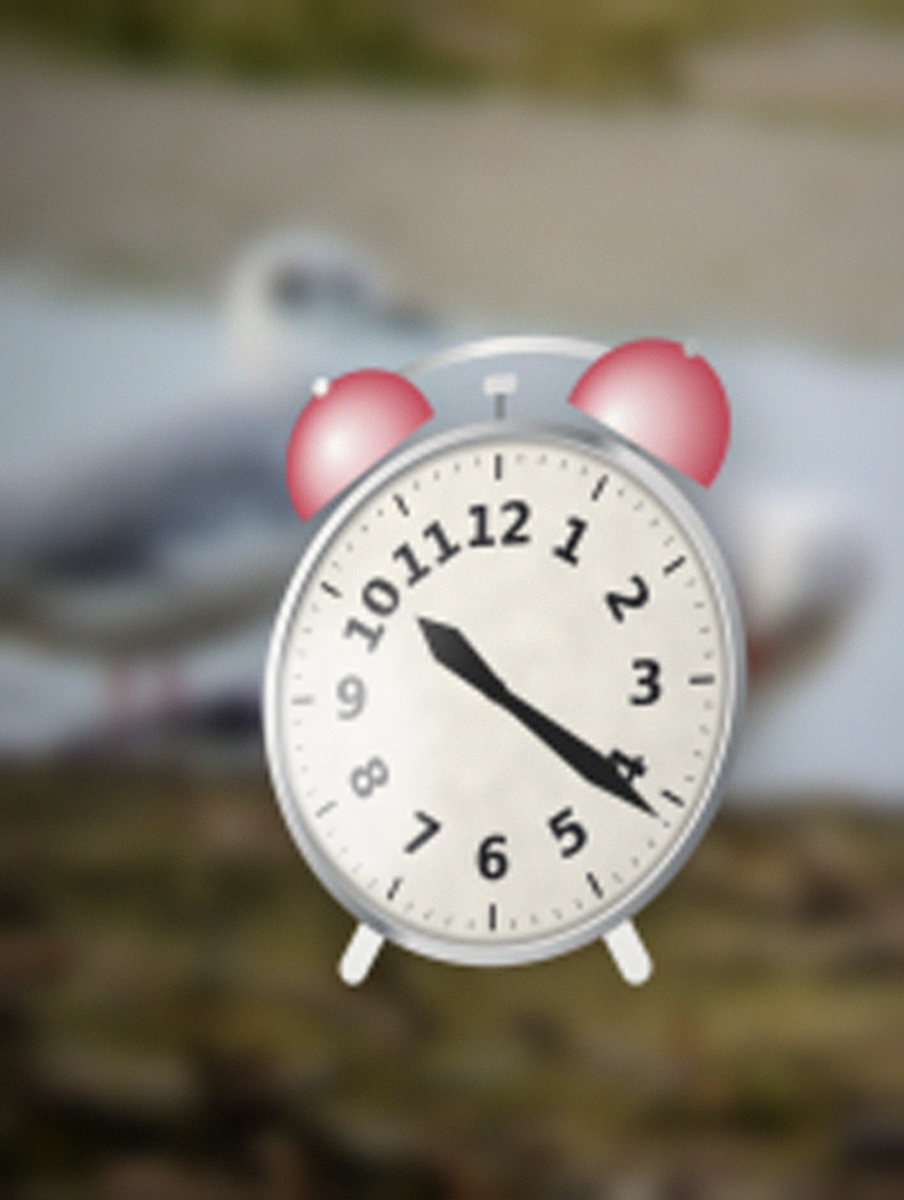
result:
10,21
